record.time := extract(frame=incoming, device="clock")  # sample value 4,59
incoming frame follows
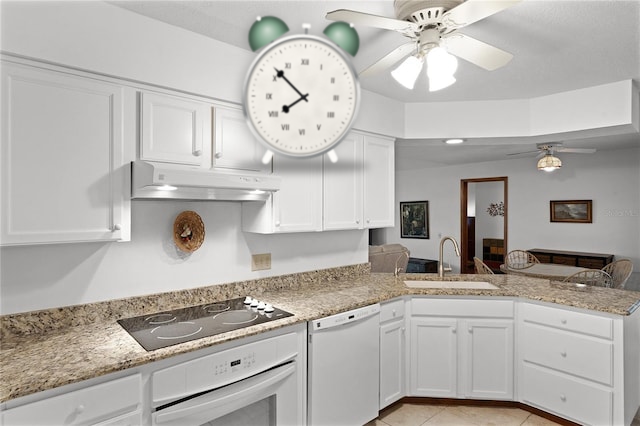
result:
7,52
